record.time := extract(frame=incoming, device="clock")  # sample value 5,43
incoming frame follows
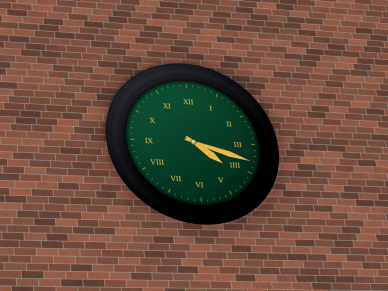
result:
4,18
